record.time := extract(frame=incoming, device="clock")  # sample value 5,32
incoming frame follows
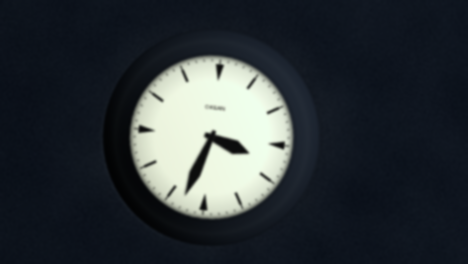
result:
3,33
